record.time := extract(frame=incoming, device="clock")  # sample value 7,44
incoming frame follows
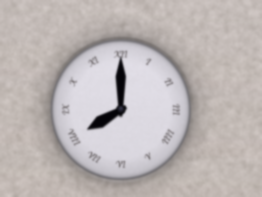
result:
8,00
